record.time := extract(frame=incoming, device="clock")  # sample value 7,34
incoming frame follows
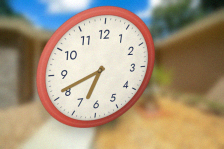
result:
6,41
